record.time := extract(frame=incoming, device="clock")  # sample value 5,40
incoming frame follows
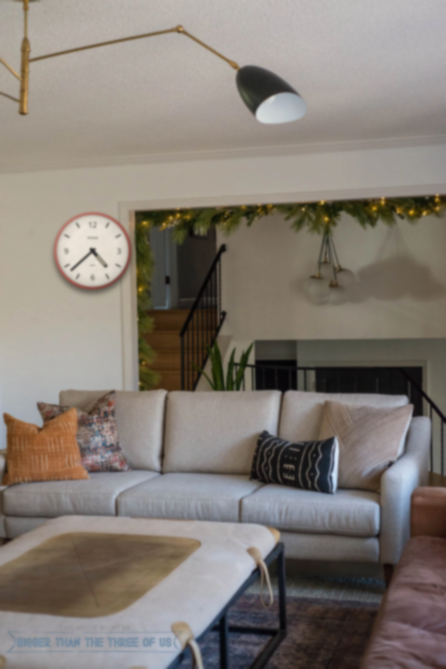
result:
4,38
